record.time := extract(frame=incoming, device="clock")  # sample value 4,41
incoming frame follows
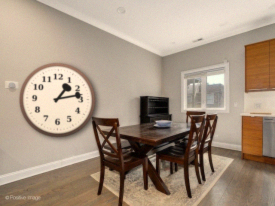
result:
1,13
